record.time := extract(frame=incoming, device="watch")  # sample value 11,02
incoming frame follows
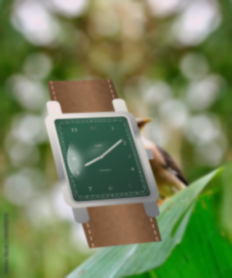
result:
8,09
